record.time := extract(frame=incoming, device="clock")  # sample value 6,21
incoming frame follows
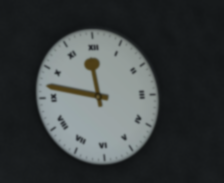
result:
11,47
